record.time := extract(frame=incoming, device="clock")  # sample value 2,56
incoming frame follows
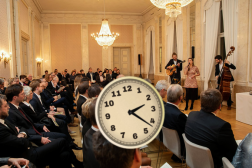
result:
2,22
